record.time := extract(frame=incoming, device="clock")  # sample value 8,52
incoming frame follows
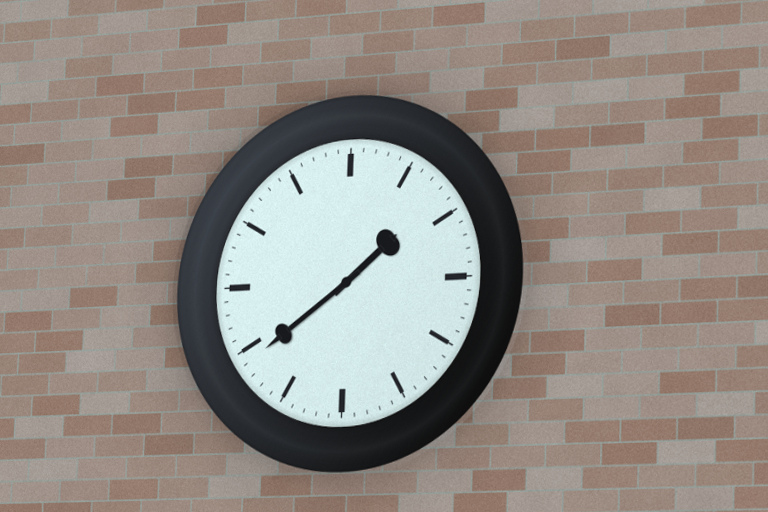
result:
1,39
